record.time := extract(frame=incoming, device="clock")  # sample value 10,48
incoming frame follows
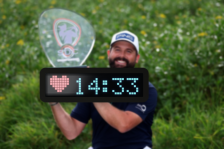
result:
14,33
